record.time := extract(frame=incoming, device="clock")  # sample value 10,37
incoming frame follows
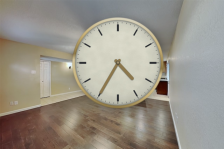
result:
4,35
